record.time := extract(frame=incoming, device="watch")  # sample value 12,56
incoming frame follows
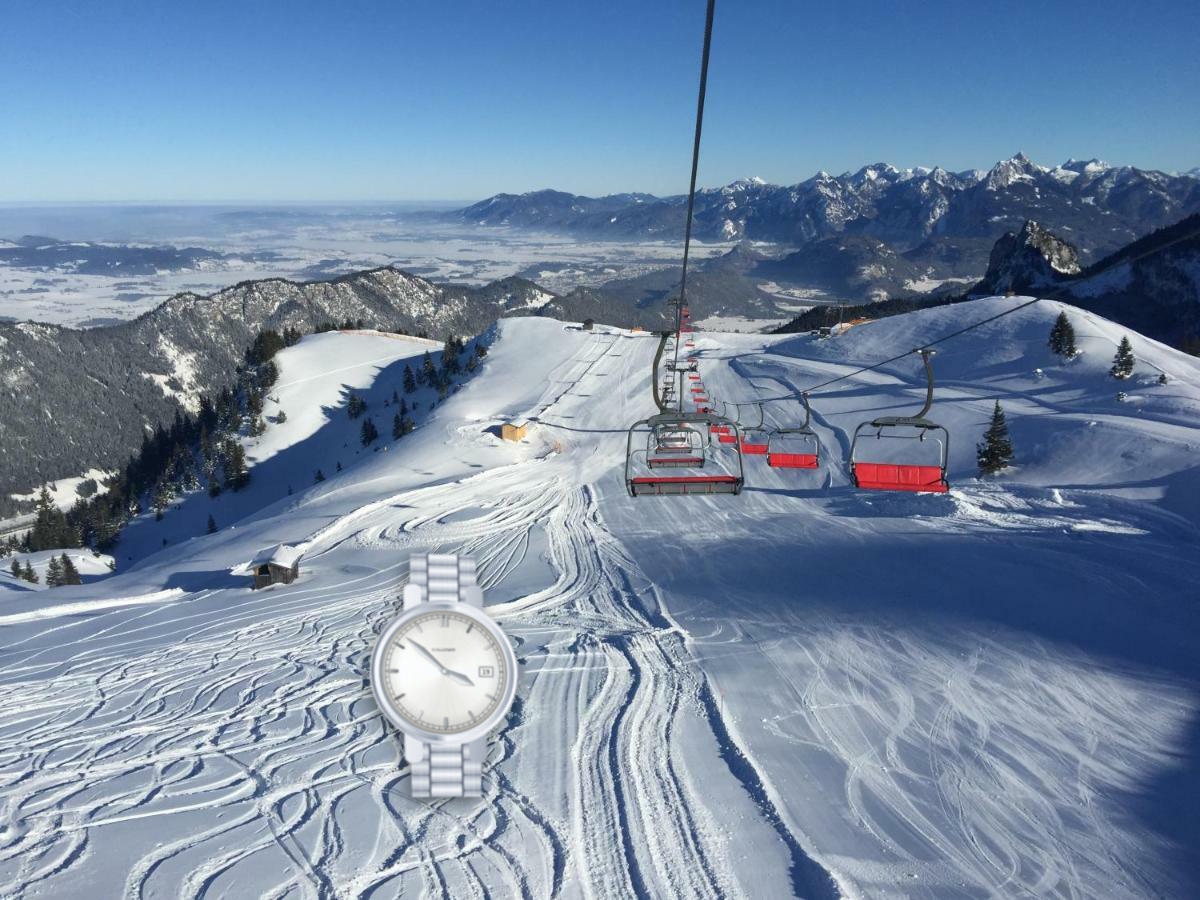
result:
3,52
